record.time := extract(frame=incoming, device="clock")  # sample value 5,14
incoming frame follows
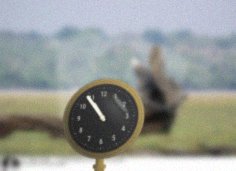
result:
10,54
